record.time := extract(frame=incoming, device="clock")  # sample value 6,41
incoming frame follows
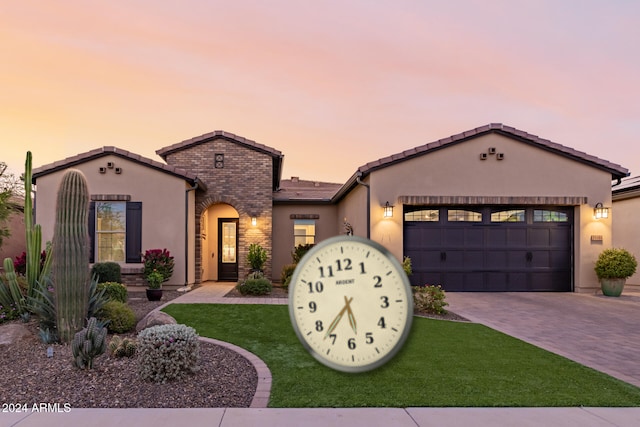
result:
5,37
